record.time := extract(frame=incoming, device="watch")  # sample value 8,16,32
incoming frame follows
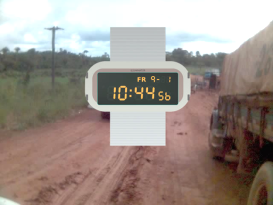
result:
10,44,56
